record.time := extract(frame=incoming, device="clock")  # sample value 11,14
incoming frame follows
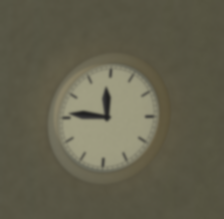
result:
11,46
